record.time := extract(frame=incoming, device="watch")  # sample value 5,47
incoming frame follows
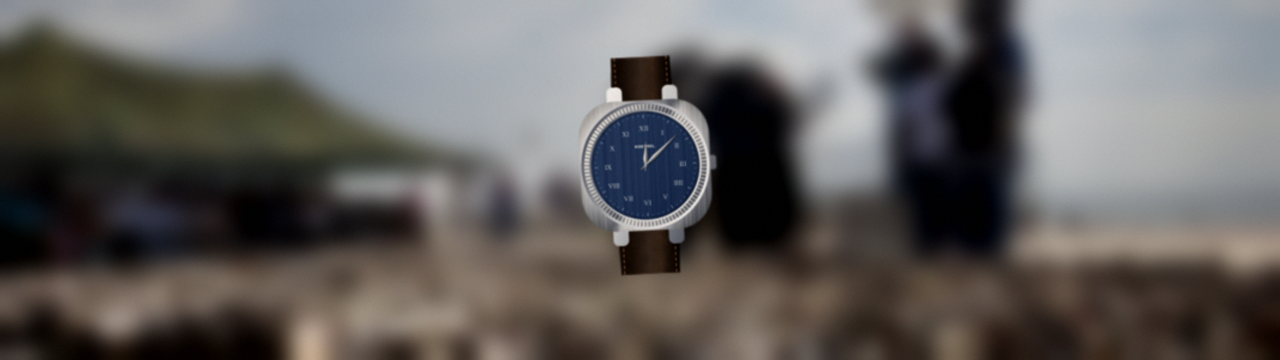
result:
12,08
